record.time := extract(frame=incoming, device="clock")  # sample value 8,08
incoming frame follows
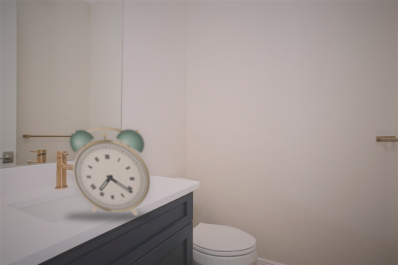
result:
7,21
